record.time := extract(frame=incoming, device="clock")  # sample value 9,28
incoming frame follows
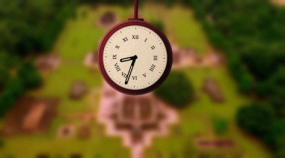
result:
8,33
